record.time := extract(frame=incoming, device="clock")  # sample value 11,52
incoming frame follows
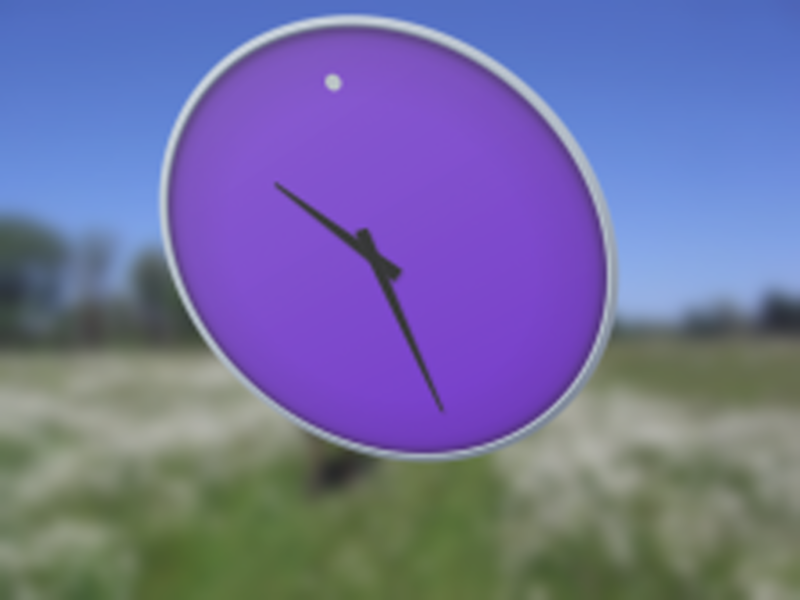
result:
10,28
